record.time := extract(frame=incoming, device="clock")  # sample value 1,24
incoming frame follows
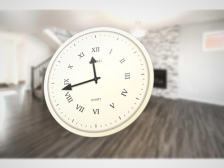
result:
11,43
